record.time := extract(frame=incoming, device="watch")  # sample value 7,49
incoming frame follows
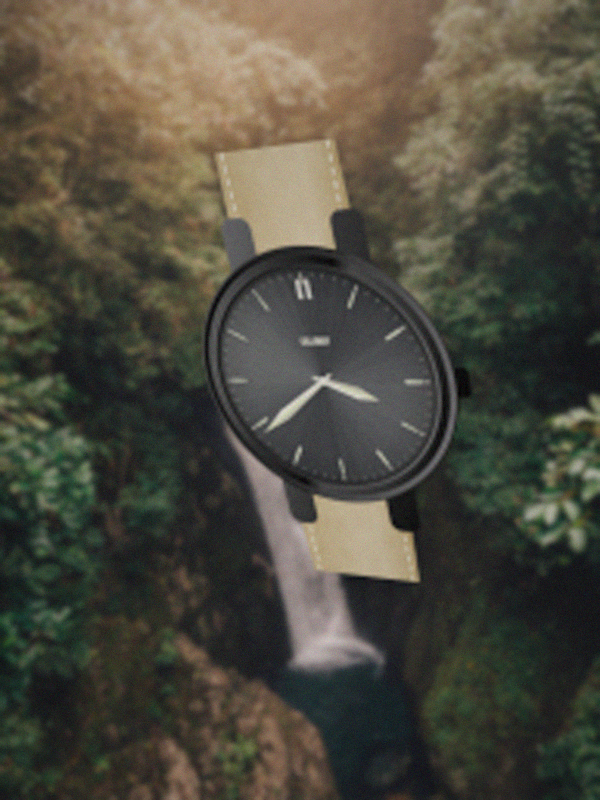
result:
3,39
